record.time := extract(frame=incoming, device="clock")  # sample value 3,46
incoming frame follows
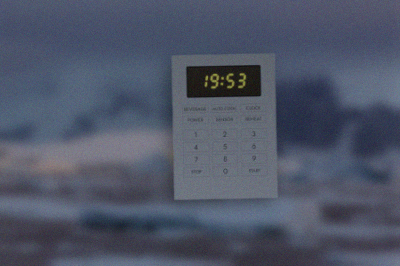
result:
19,53
